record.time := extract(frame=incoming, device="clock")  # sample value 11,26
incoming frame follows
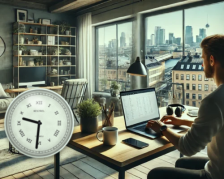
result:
9,31
